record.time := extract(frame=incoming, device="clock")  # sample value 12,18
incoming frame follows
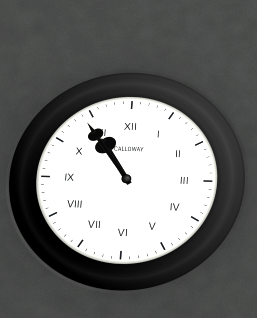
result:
10,54
